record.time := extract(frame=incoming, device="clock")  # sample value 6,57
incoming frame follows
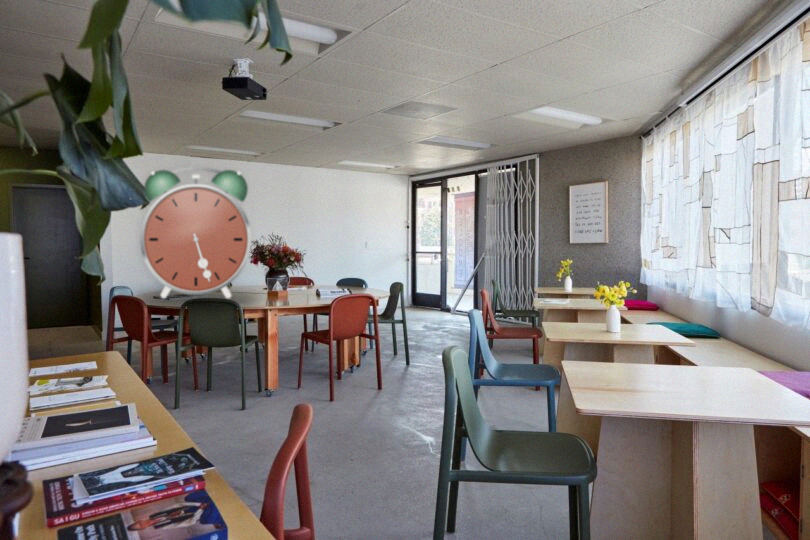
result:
5,27
